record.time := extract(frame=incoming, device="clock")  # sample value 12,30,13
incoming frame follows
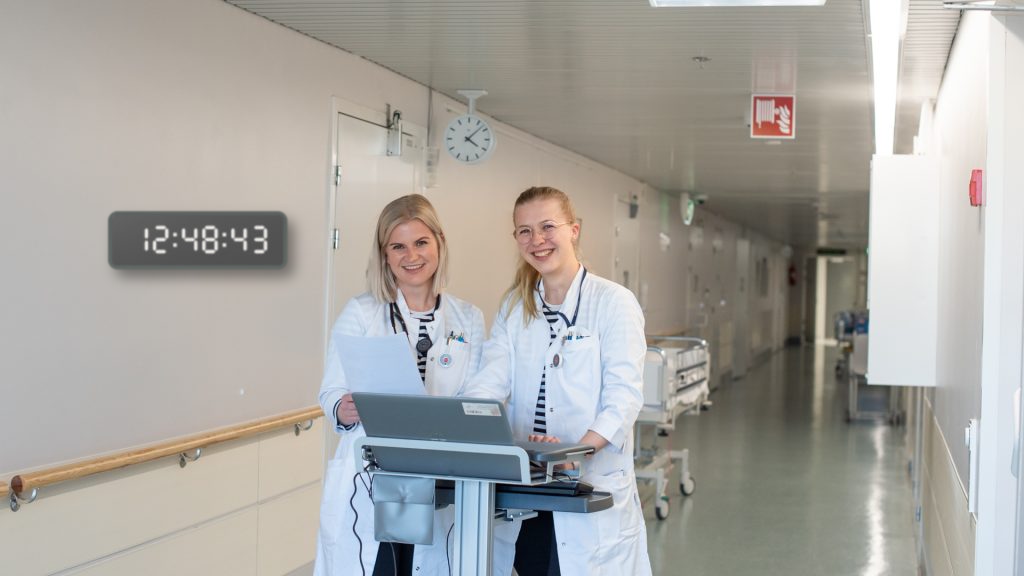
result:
12,48,43
